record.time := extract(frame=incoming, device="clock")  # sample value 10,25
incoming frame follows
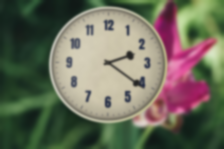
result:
2,21
